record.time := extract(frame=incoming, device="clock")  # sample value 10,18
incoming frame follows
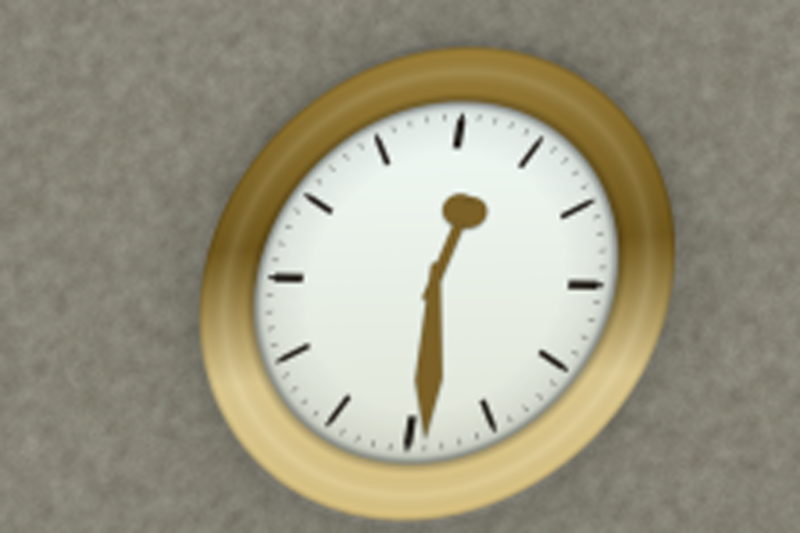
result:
12,29
